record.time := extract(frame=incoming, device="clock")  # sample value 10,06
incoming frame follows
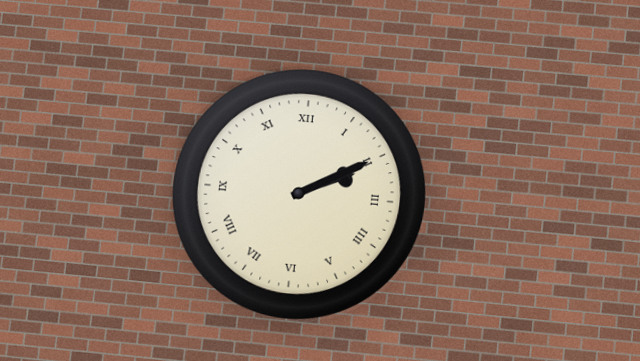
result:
2,10
